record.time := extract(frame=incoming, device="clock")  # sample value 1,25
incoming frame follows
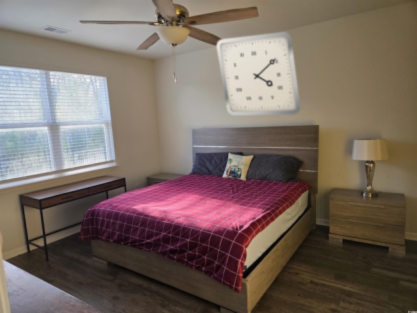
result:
4,09
